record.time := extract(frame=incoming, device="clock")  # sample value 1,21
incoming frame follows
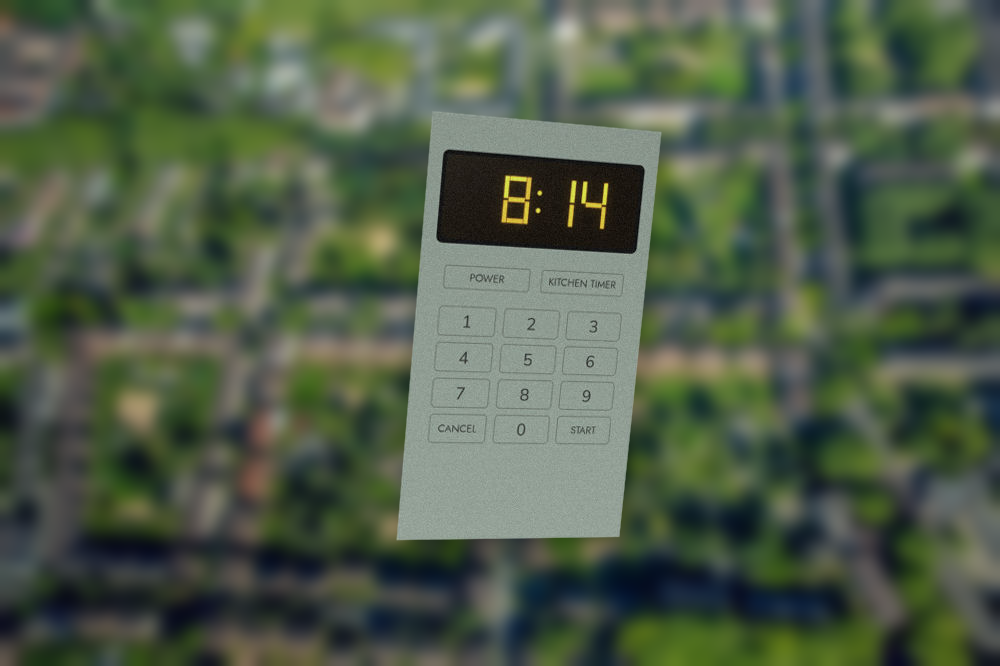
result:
8,14
